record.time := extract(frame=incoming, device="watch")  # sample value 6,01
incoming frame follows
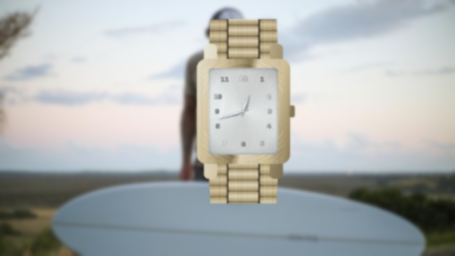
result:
12,42
